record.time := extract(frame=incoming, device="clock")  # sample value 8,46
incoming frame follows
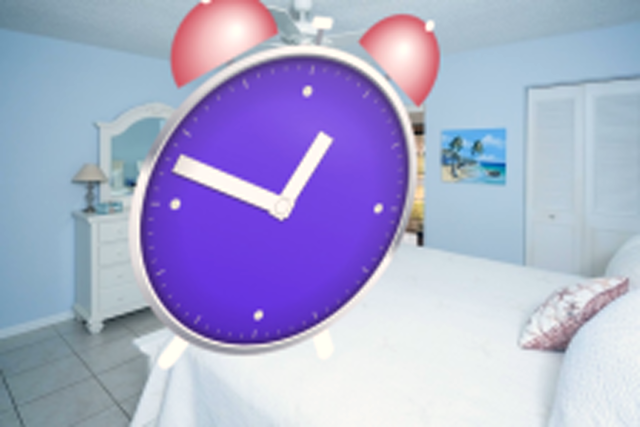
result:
12,48
